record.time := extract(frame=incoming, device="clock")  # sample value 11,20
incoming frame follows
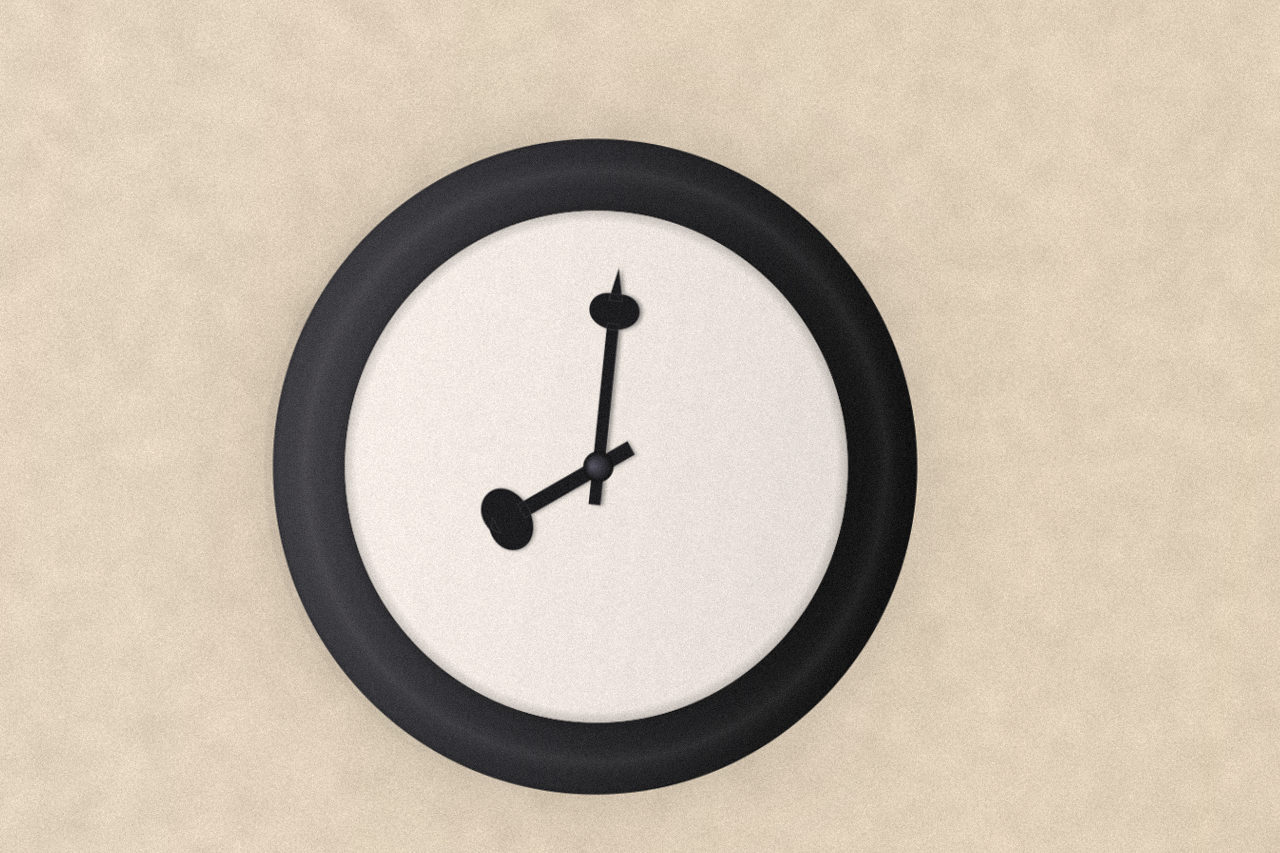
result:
8,01
